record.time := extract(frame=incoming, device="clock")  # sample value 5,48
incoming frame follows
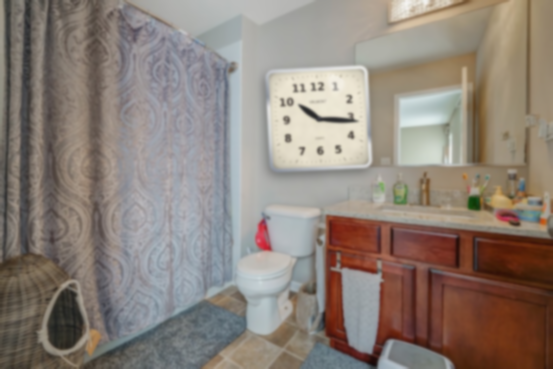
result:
10,16
